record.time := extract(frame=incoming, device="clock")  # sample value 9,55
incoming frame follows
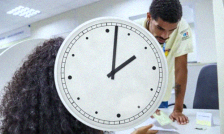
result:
2,02
